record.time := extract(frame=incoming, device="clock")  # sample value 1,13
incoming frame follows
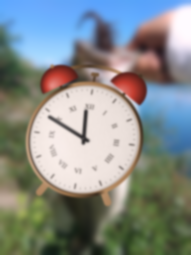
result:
11,49
